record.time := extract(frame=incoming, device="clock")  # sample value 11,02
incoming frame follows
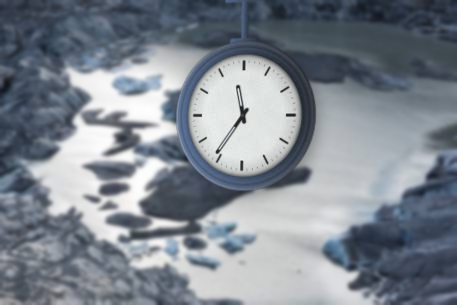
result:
11,36
